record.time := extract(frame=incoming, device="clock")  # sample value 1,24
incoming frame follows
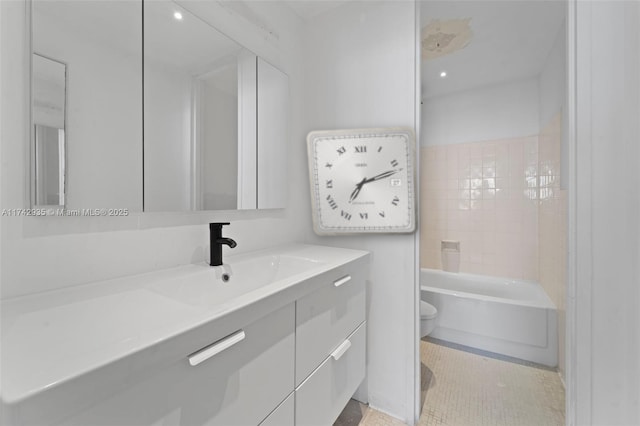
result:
7,12
